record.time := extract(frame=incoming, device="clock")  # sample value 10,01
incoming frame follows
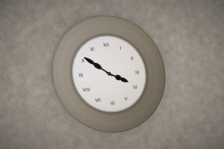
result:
3,51
